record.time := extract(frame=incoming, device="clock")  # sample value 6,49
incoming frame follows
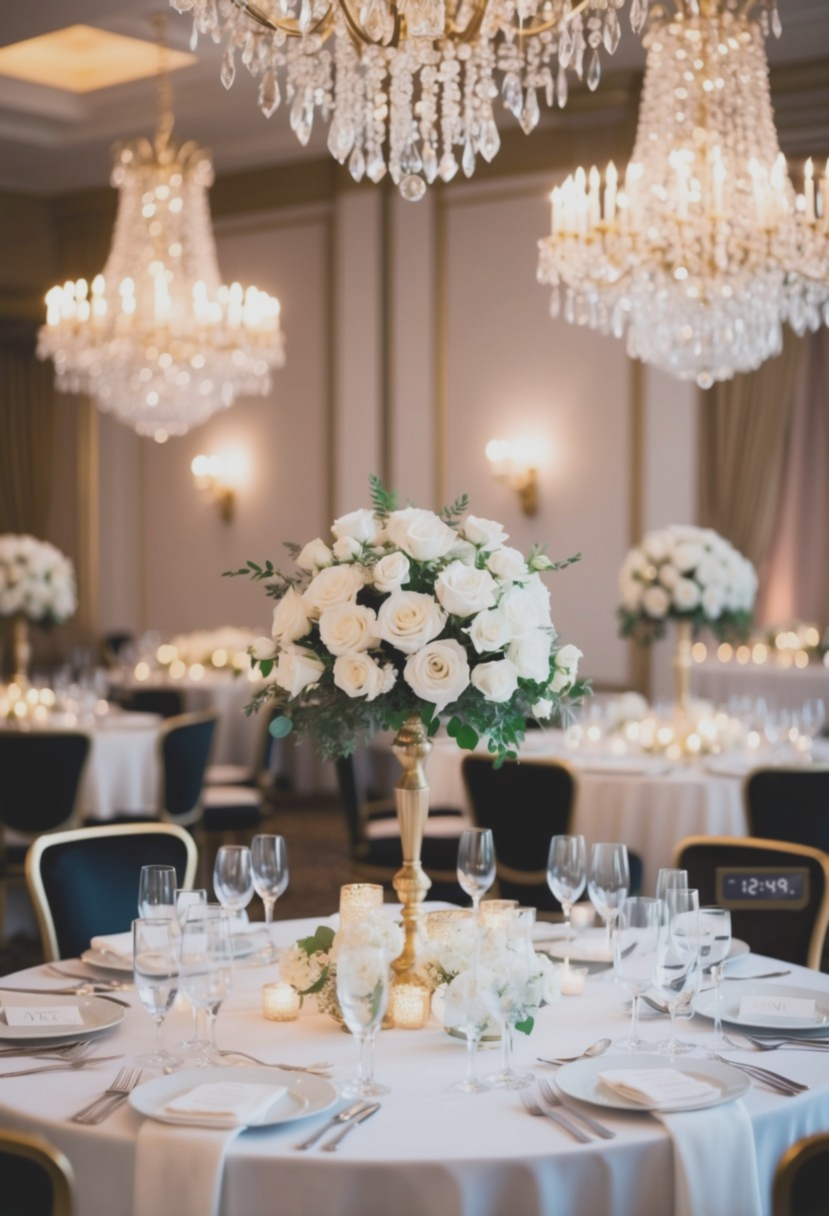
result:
12,49
